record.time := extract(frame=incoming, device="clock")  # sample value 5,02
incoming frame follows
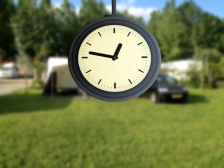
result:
12,47
